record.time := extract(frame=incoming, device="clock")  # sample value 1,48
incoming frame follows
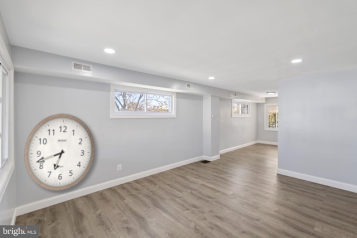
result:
6,42
